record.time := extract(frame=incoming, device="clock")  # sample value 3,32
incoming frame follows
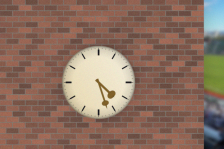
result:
4,27
